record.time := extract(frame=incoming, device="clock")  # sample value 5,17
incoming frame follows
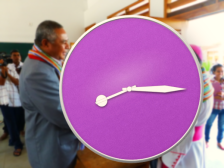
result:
8,15
